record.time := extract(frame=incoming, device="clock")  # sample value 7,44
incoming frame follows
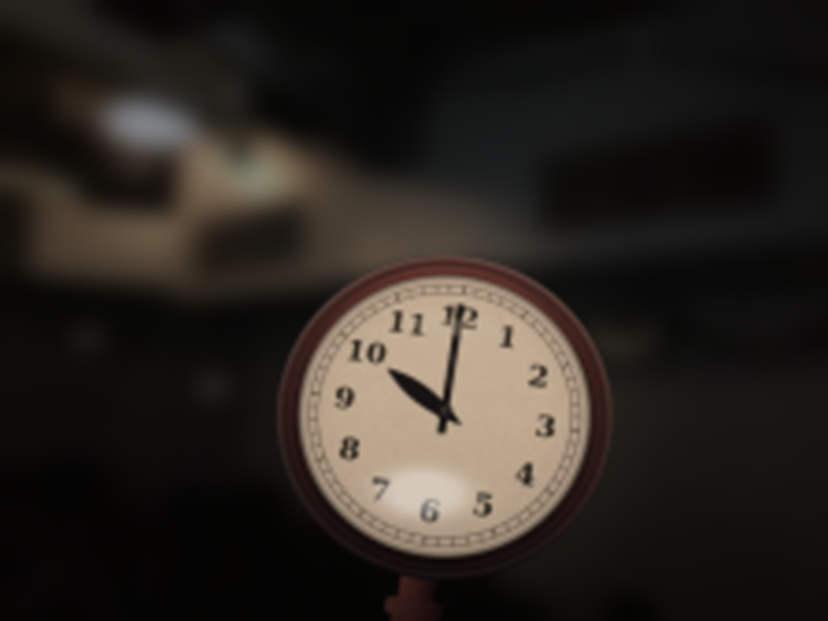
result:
10,00
